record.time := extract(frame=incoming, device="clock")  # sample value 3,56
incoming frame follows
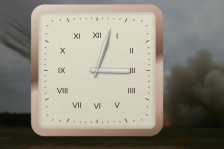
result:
3,03
